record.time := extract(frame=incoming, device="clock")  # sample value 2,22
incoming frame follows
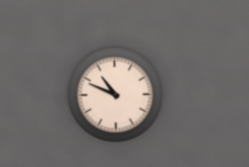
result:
10,49
